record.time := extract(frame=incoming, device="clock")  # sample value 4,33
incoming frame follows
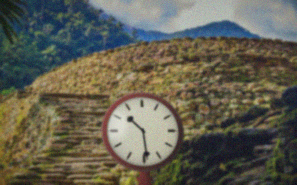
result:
10,29
